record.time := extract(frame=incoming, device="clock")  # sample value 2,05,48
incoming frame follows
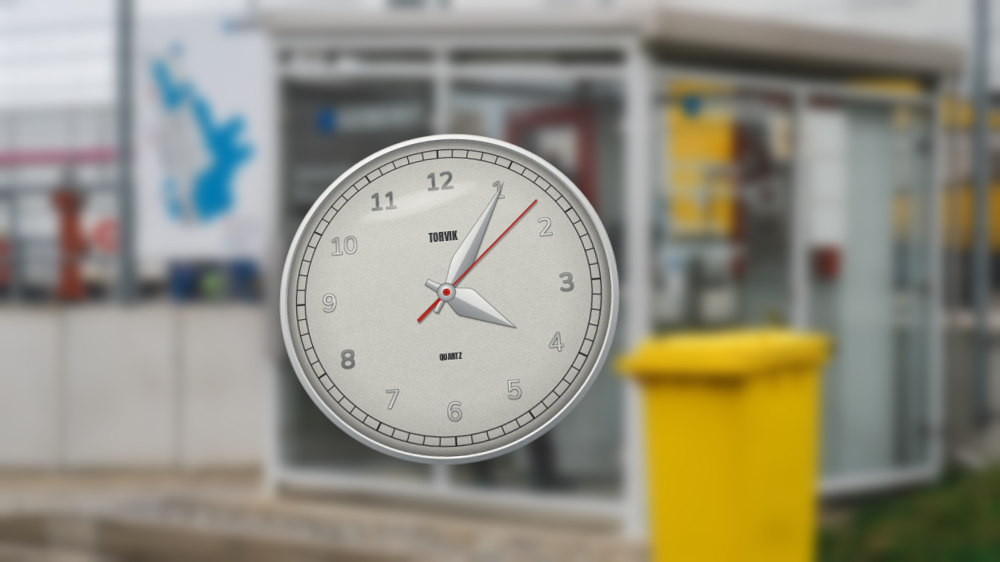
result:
4,05,08
